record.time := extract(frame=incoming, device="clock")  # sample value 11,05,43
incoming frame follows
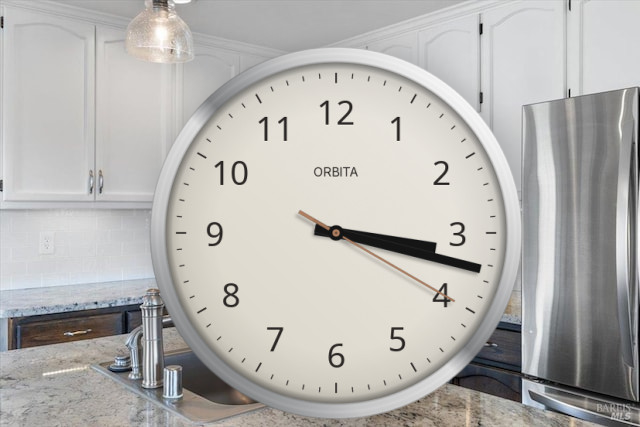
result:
3,17,20
